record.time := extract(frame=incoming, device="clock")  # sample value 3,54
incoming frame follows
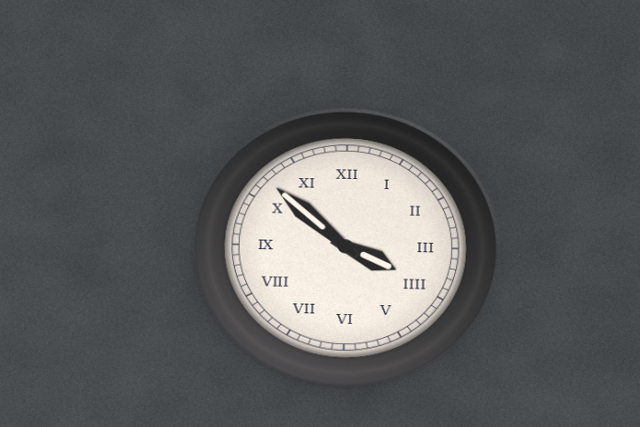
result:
3,52
